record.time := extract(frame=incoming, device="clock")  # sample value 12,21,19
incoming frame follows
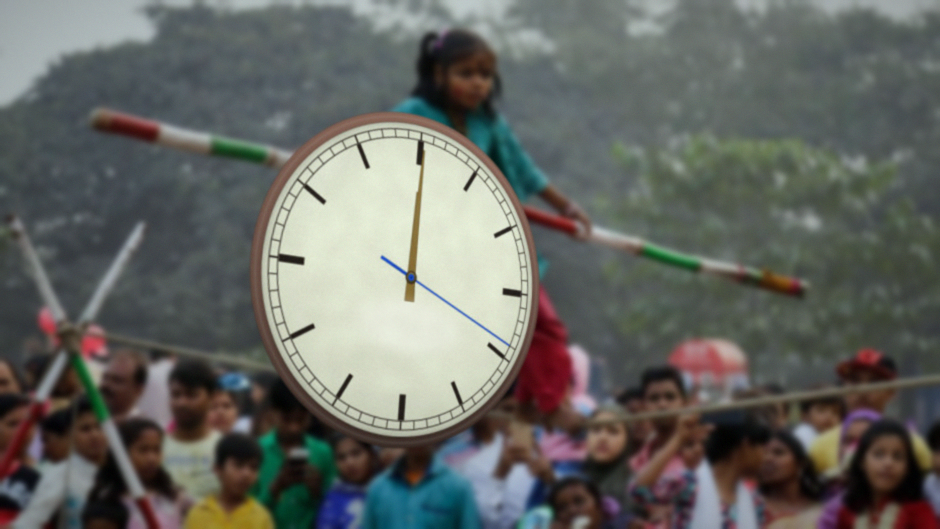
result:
12,00,19
